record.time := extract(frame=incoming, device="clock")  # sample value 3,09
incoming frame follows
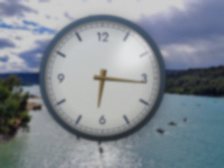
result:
6,16
